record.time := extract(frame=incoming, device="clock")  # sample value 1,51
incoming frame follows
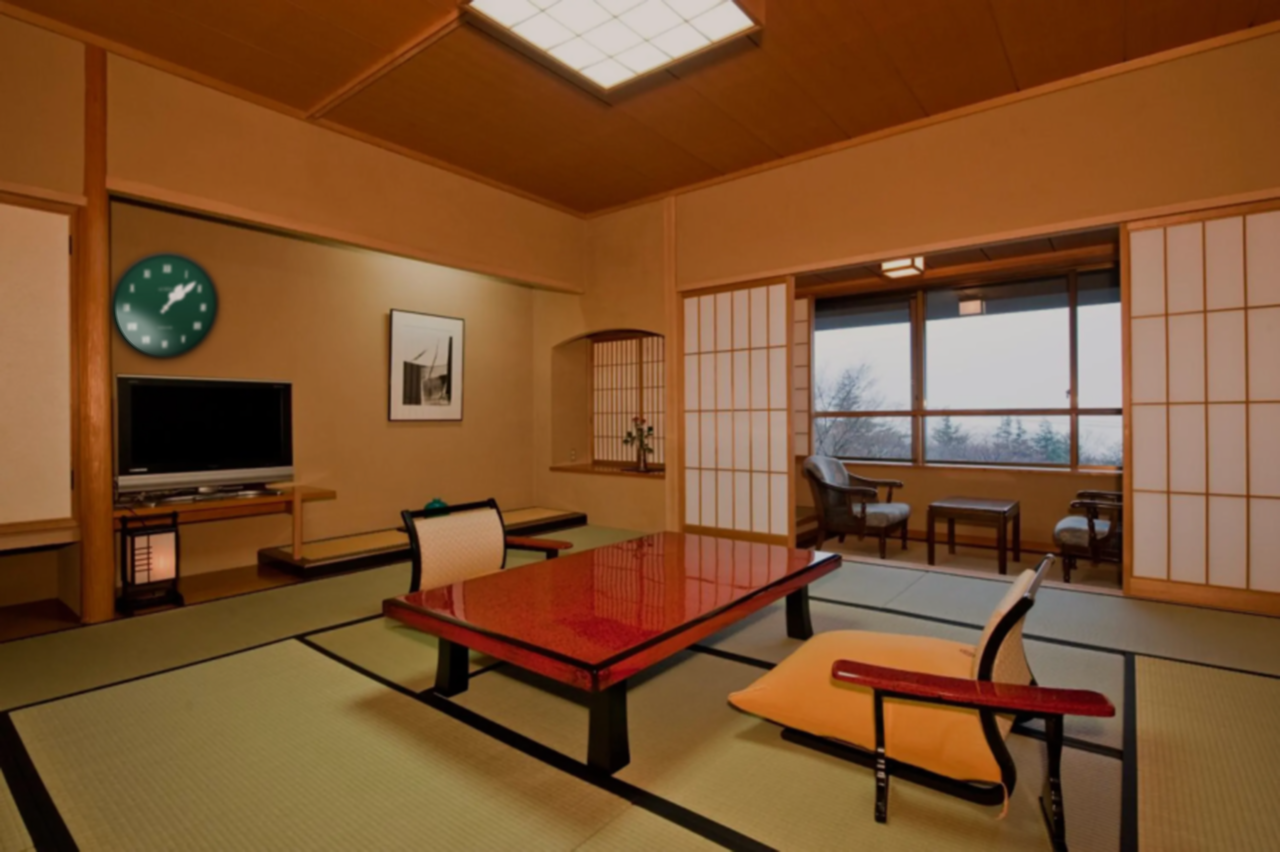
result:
1,08
